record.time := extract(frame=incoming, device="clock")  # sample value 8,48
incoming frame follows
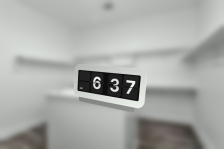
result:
6,37
